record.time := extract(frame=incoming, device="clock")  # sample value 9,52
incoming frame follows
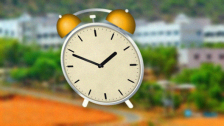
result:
1,49
